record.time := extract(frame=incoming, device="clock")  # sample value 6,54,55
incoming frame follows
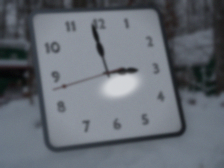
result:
2,58,43
